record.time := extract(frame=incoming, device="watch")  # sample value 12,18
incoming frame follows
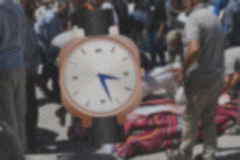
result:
3,27
